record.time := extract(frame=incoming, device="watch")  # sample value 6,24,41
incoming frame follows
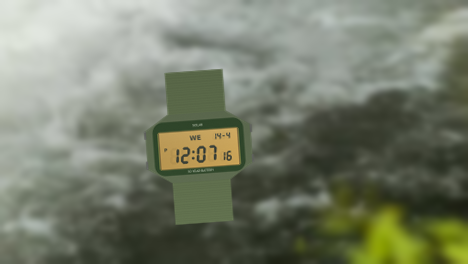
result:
12,07,16
